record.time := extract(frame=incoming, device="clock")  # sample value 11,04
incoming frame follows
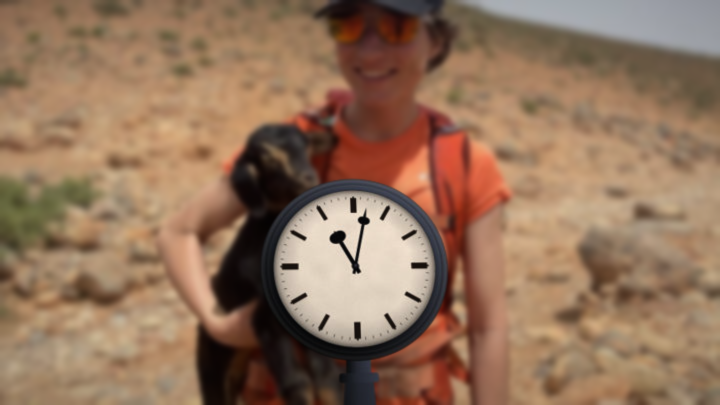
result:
11,02
